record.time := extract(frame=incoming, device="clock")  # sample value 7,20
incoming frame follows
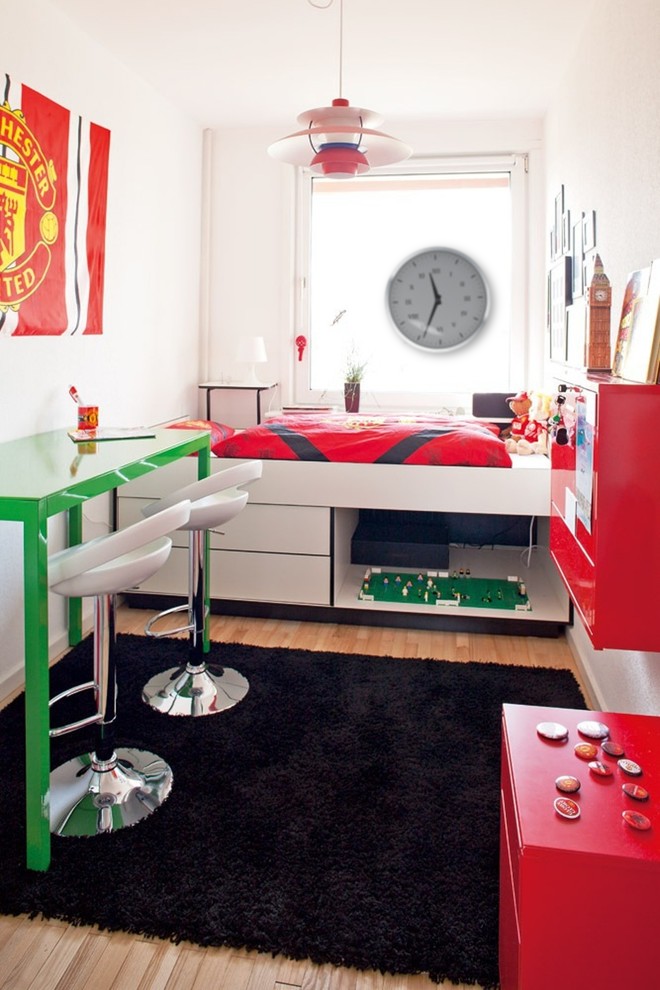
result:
11,34
